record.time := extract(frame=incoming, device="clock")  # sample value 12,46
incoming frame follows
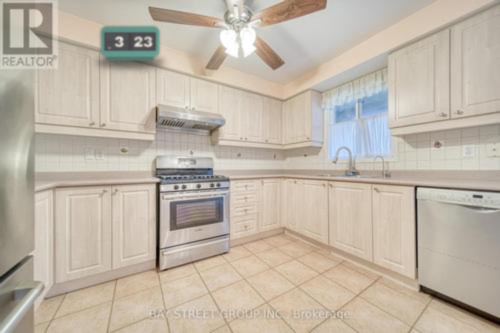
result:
3,23
